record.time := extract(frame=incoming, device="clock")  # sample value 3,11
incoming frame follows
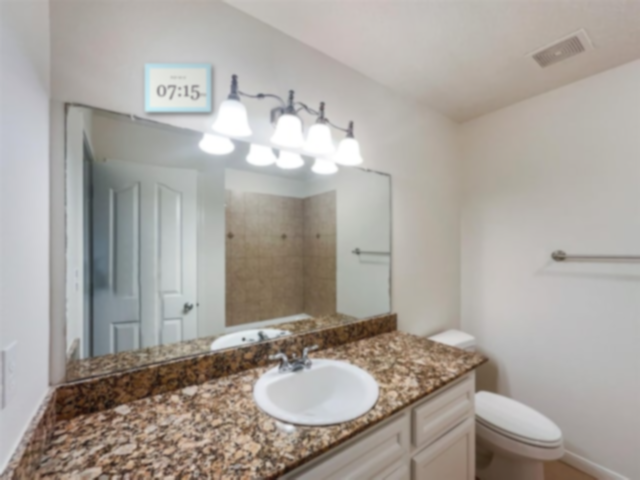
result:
7,15
